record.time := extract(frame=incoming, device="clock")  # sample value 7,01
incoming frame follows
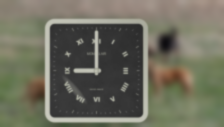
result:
9,00
